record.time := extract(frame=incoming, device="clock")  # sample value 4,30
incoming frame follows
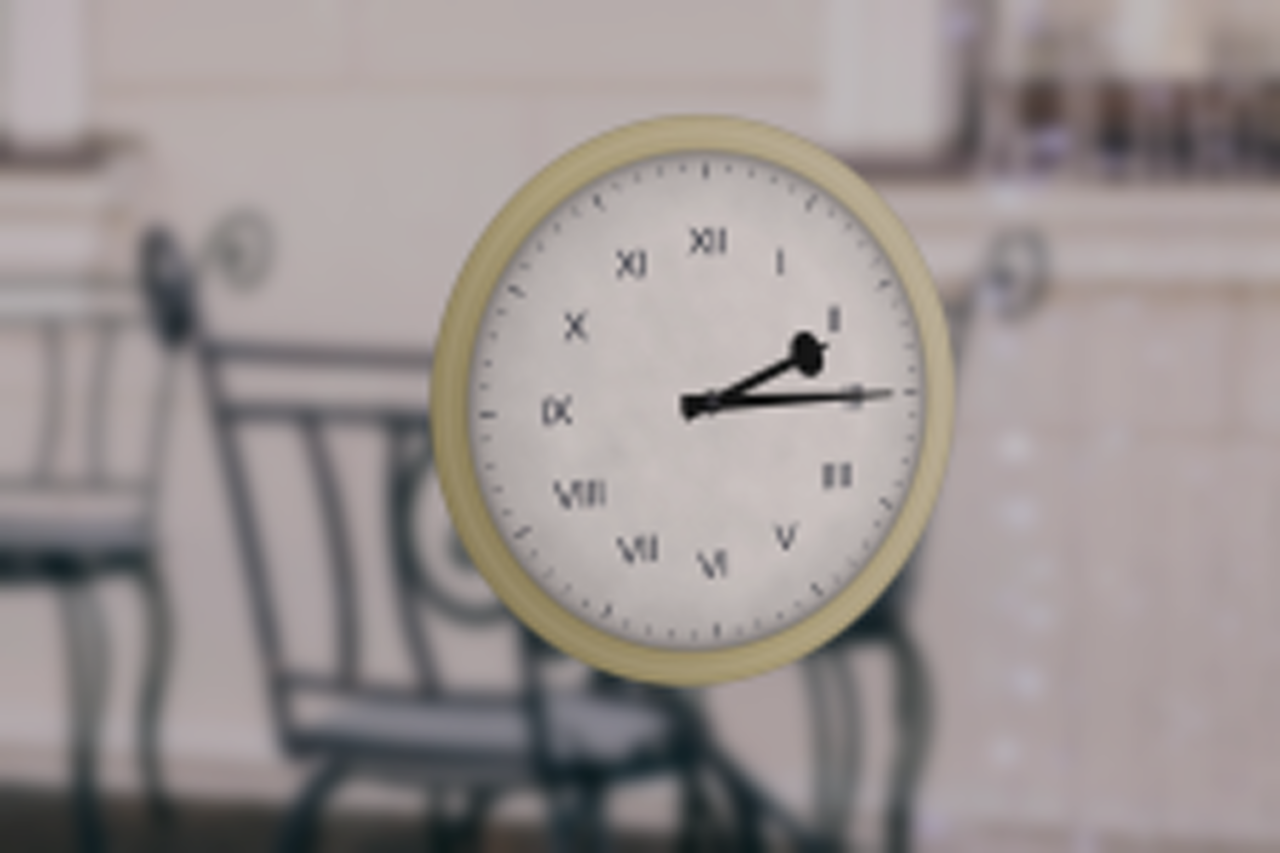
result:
2,15
